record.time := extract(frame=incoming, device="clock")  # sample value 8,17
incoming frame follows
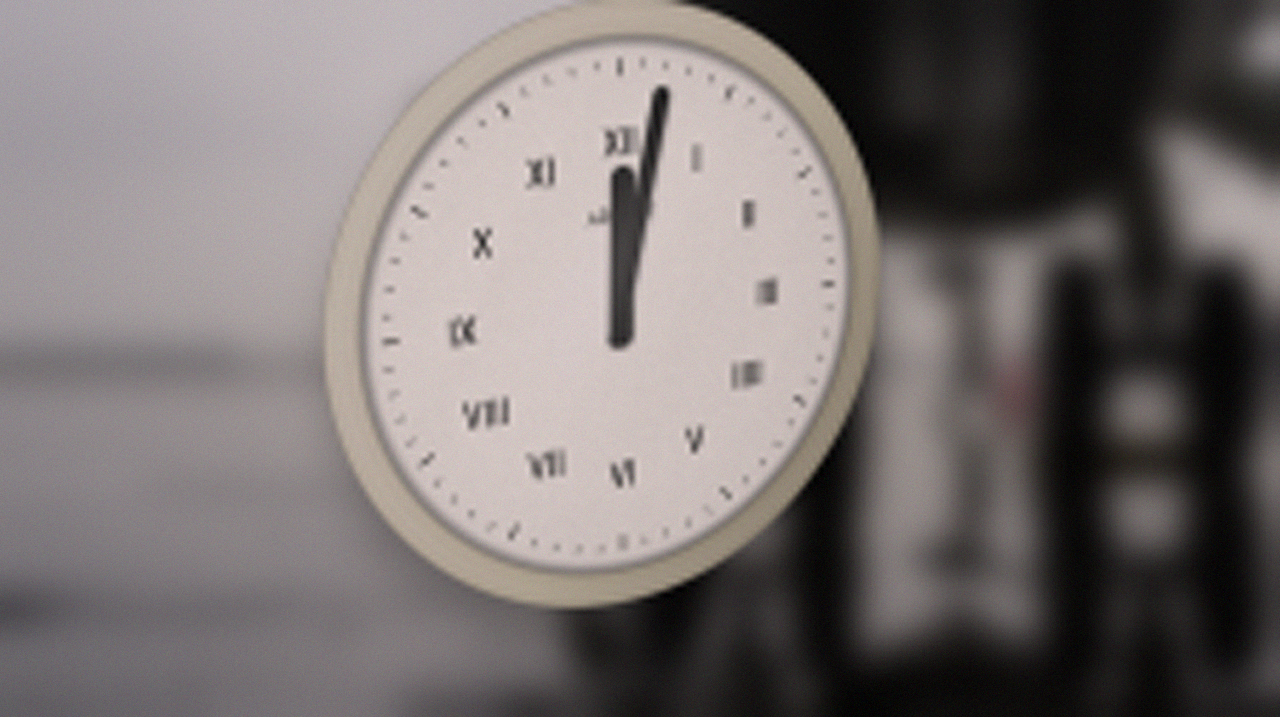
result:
12,02
